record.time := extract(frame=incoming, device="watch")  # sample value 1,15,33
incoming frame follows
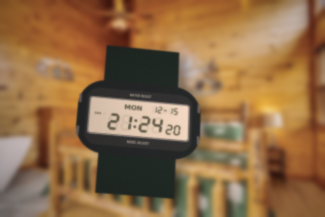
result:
21,24,20
